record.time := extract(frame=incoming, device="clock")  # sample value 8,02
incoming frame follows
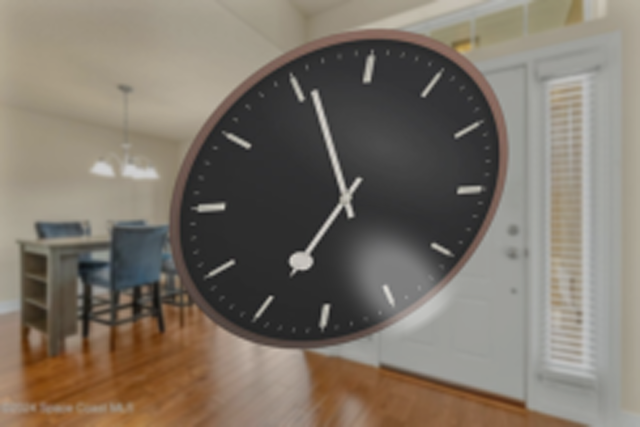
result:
6,56
